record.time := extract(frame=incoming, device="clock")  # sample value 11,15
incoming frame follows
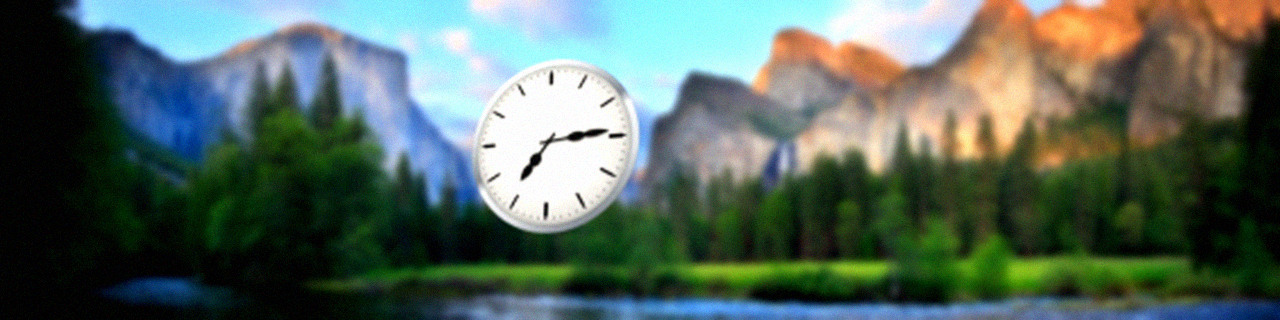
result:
7,14
